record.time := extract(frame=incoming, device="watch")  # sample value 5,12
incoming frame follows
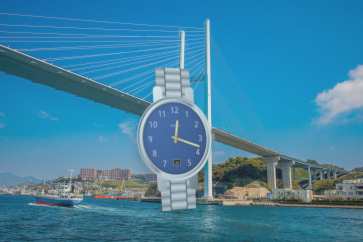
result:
12,18
